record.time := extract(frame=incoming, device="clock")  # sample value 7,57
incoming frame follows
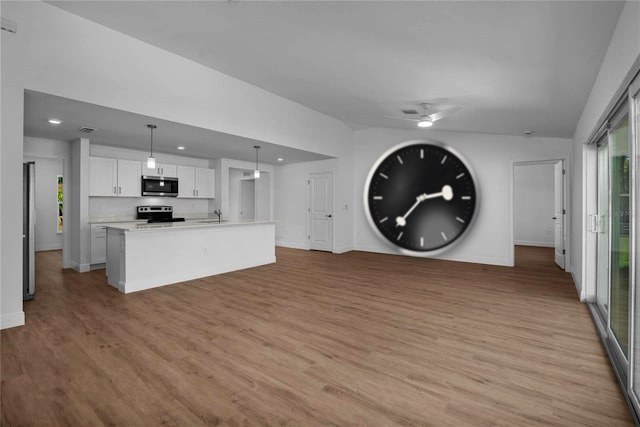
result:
2,37
